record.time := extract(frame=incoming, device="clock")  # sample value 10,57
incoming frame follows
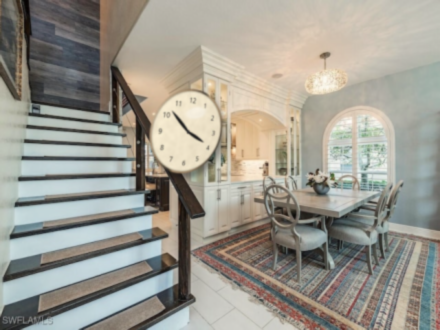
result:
3,52
